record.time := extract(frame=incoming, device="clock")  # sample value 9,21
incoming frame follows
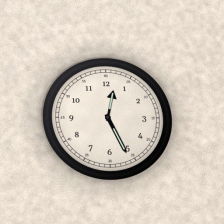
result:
12,26
